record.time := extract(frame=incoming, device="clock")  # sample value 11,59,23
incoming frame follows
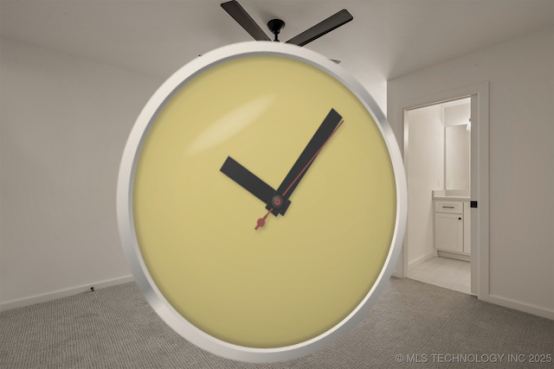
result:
10,06,07
